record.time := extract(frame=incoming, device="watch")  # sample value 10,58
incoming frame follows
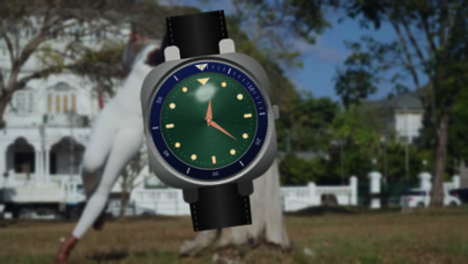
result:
12,22
